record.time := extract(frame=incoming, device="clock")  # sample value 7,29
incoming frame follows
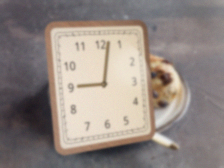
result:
9,02
